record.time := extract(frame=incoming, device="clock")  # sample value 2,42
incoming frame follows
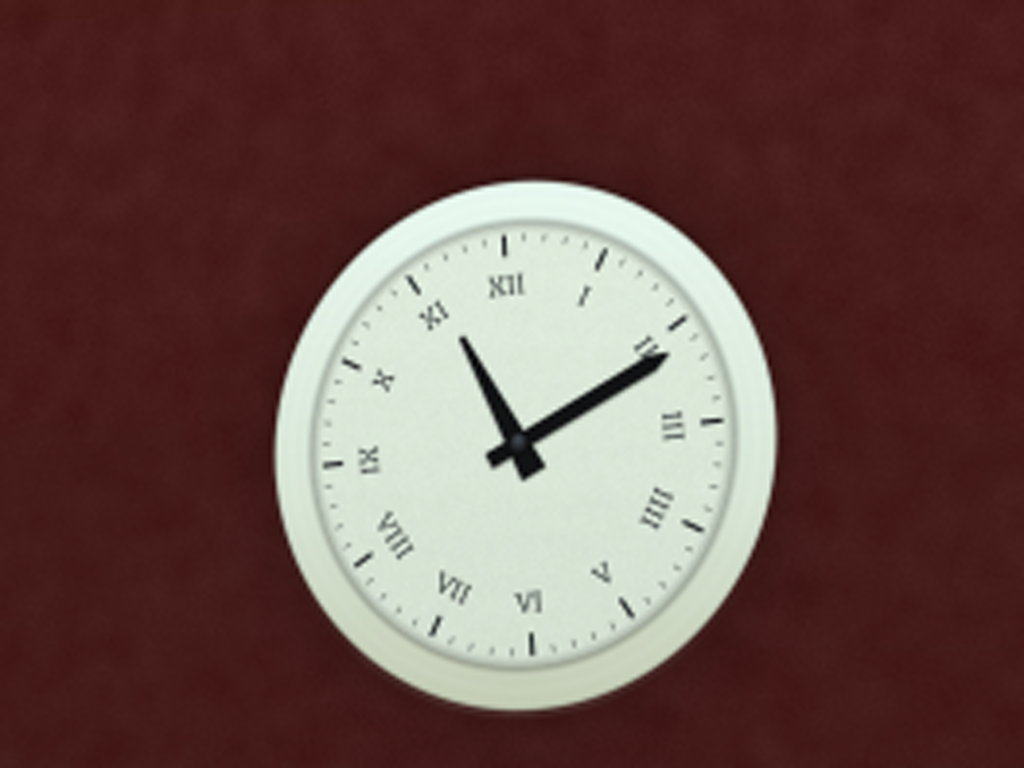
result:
11,11
